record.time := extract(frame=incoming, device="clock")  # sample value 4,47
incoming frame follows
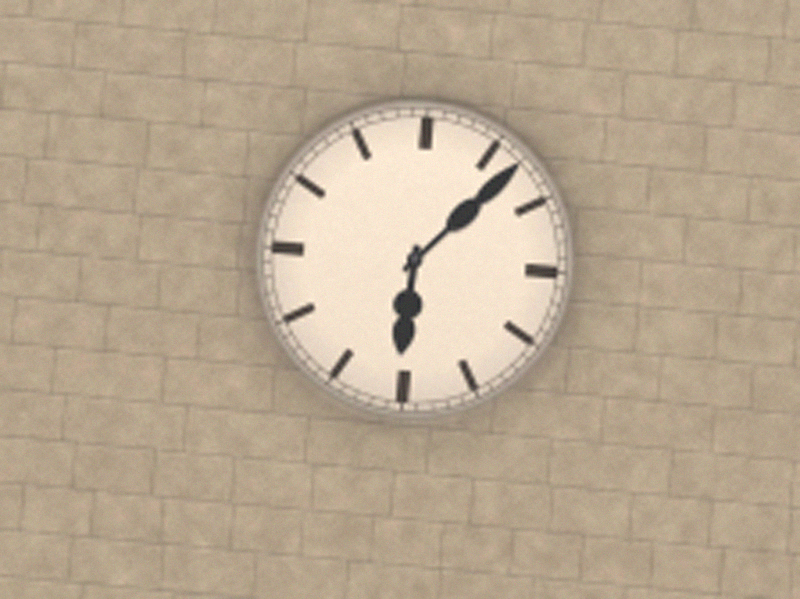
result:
6,07
